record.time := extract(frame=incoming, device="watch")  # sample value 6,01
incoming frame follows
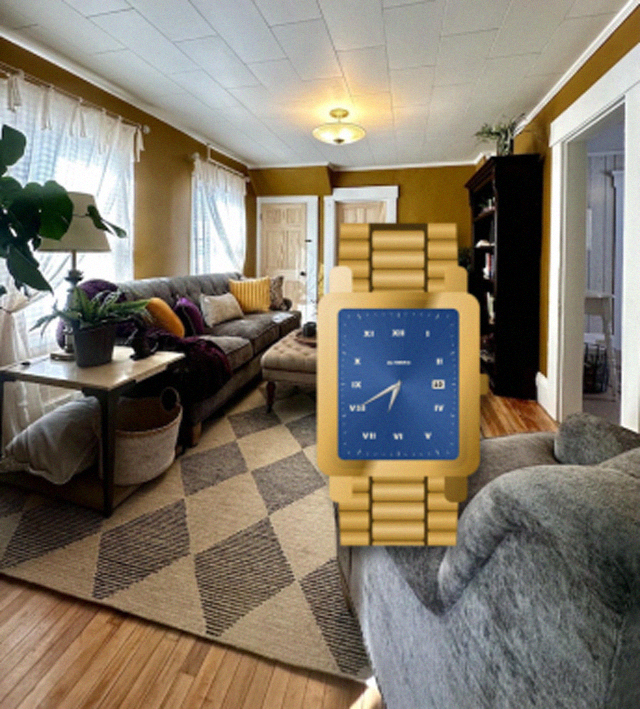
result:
6,40
